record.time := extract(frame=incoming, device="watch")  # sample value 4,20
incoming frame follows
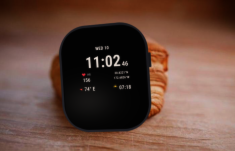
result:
11,02
